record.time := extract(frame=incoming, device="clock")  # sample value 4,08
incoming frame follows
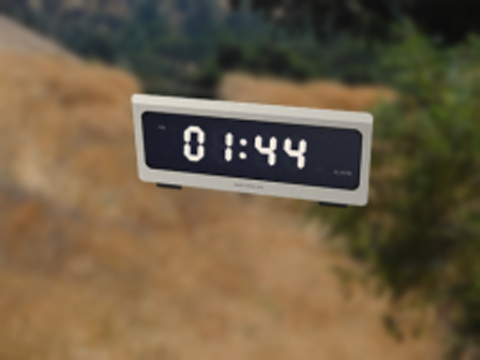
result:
1,44
